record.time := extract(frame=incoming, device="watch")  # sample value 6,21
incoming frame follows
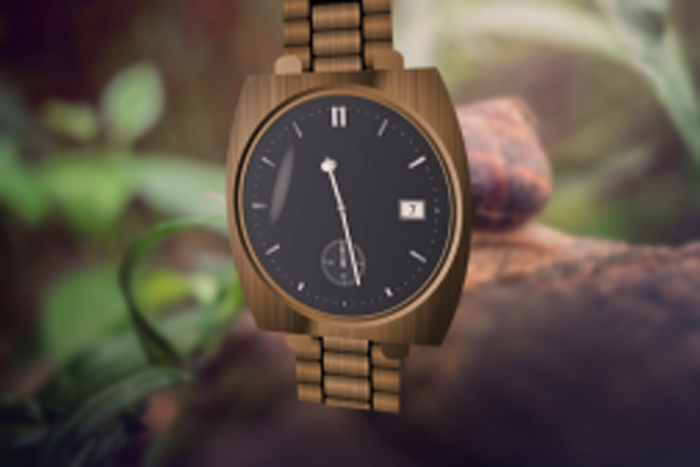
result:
11,28
